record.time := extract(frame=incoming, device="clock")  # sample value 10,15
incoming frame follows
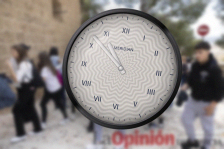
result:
10,52
